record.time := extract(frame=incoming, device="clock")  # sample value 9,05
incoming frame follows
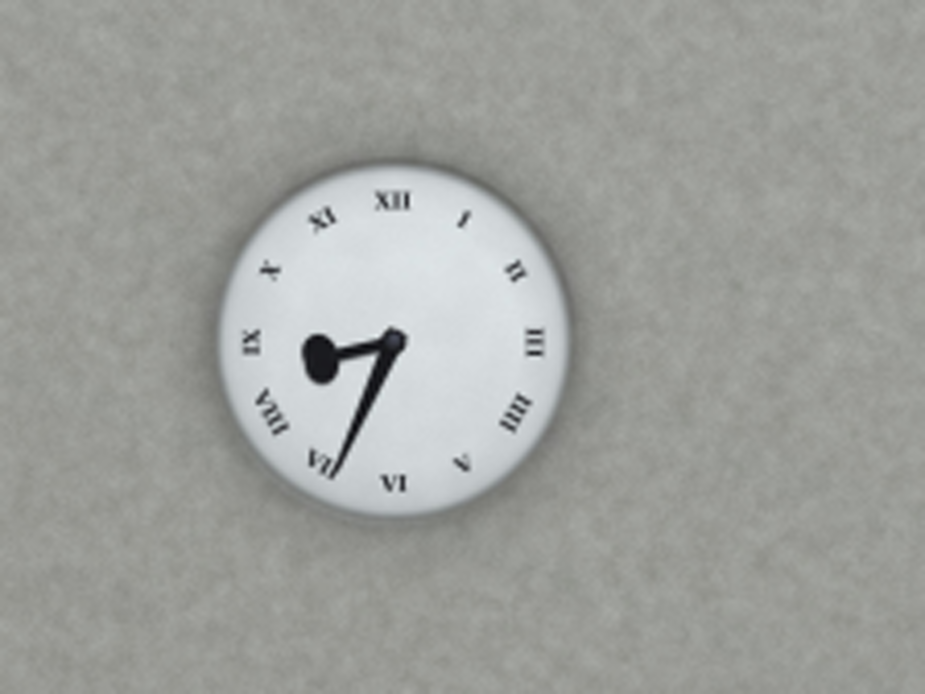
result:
8,34
